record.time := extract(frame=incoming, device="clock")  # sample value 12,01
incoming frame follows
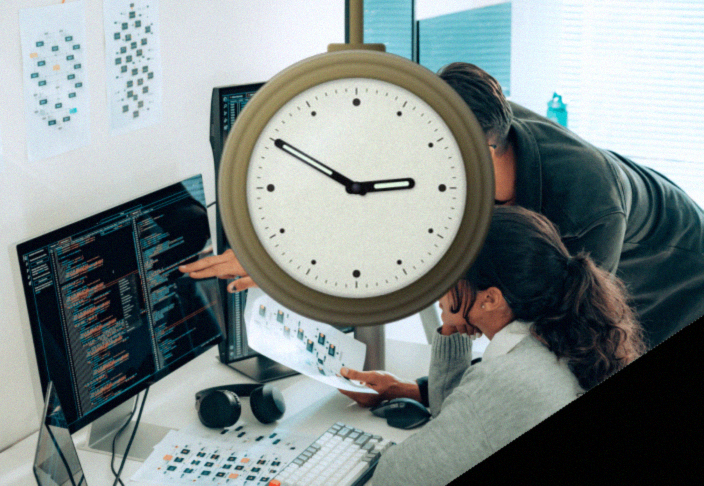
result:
2,50
